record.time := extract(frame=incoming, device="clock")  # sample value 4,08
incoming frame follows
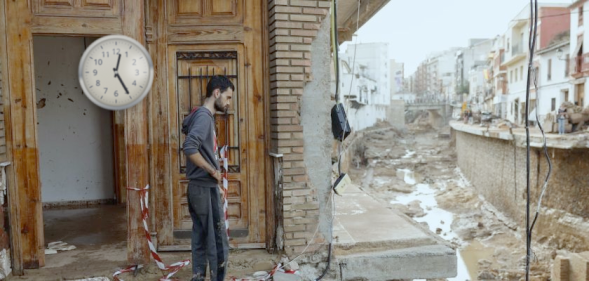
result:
12,25
